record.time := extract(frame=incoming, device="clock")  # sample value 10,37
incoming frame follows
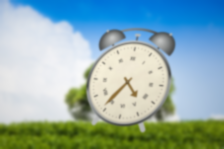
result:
4,36
